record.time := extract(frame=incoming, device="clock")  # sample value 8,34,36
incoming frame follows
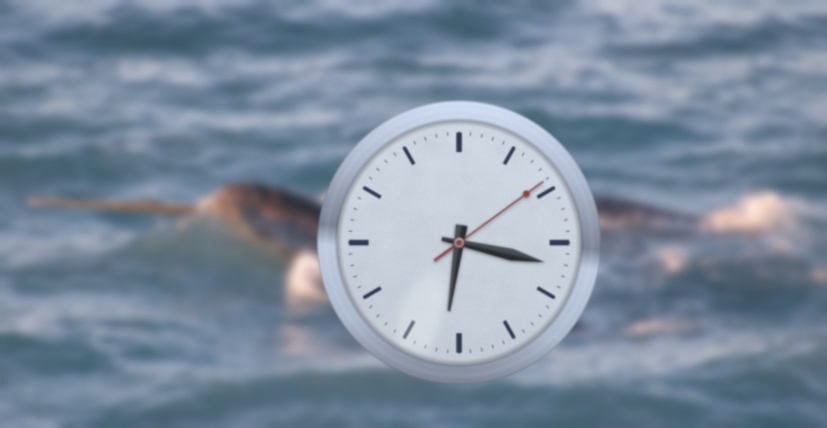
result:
6,17,09
